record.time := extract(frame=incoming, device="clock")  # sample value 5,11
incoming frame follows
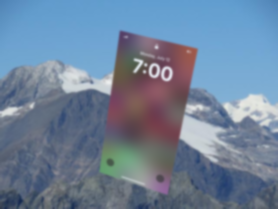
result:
7,00
